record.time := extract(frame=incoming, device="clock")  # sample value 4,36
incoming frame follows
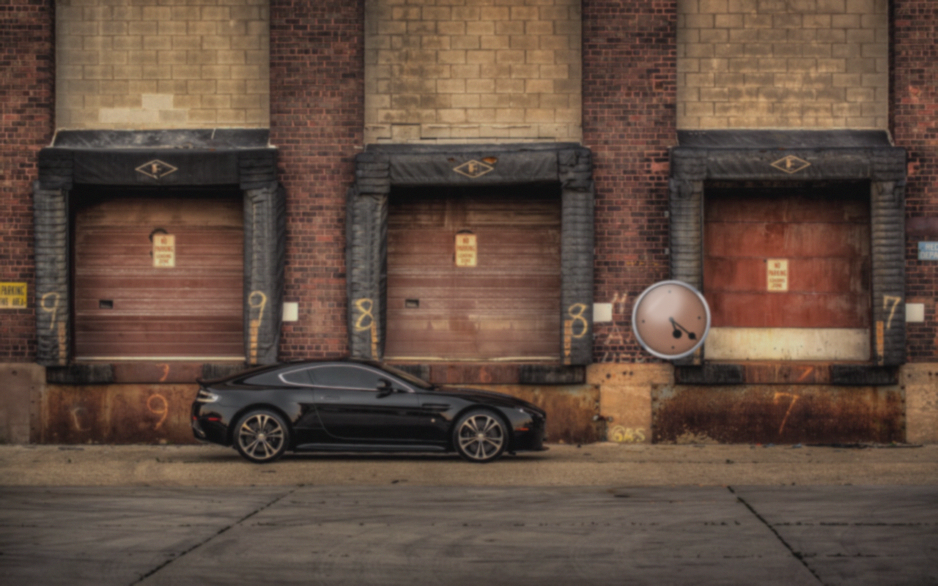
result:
5,22
